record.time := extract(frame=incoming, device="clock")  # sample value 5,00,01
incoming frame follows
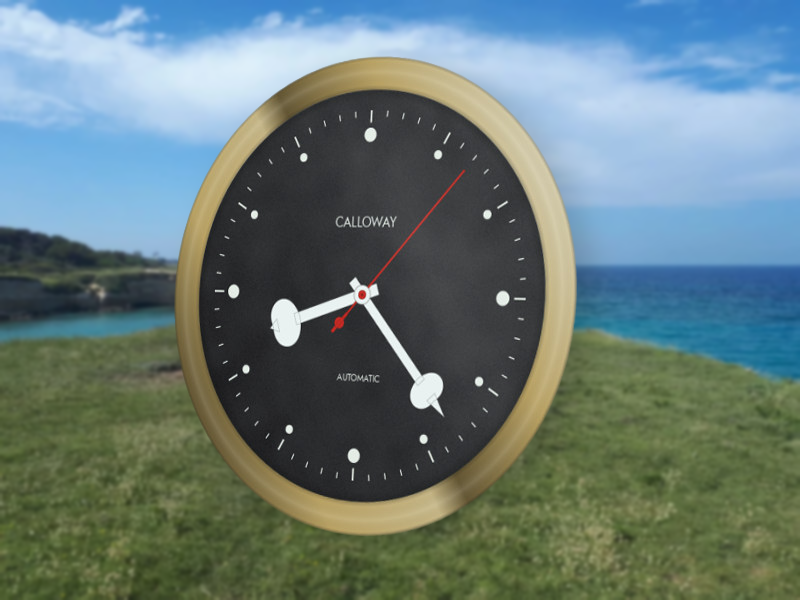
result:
8,23,07
